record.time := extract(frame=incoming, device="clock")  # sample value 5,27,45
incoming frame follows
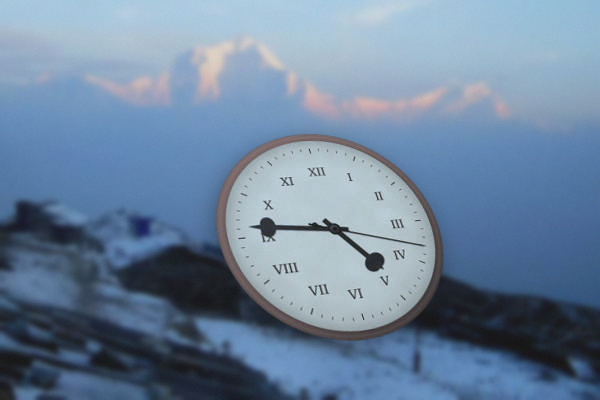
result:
4,46,18
